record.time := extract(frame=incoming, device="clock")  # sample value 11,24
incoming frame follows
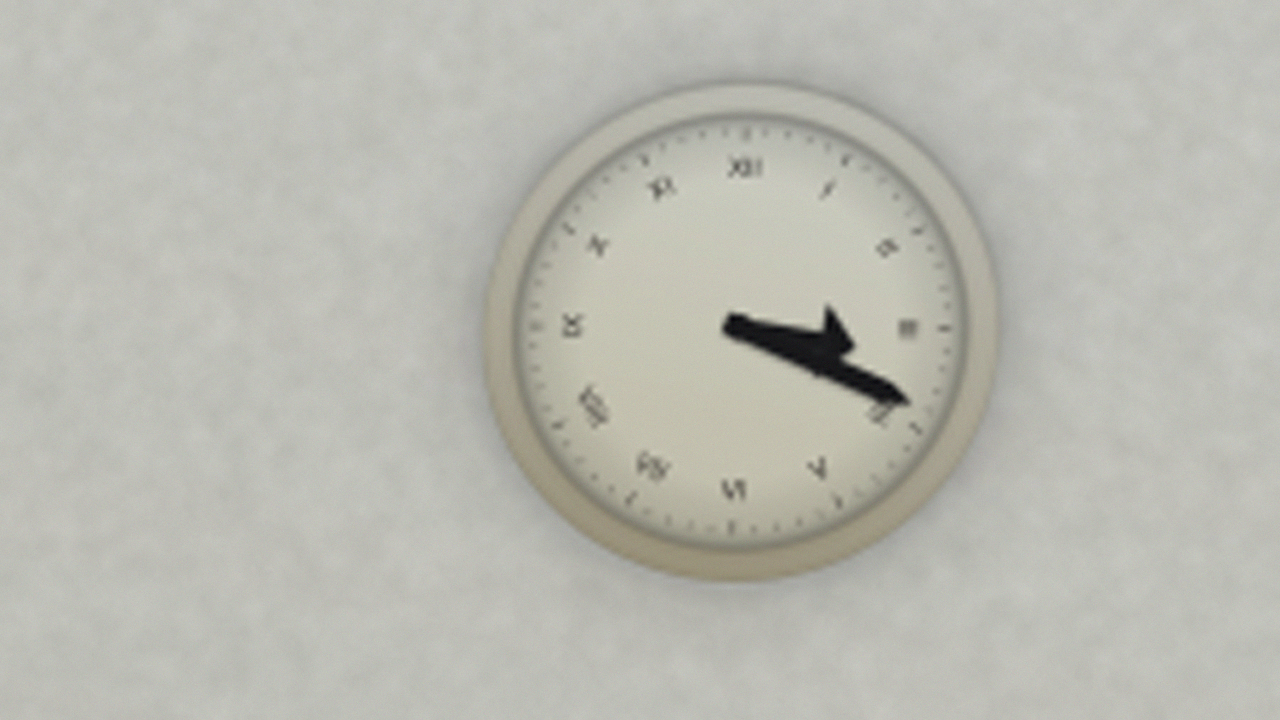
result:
3,19
